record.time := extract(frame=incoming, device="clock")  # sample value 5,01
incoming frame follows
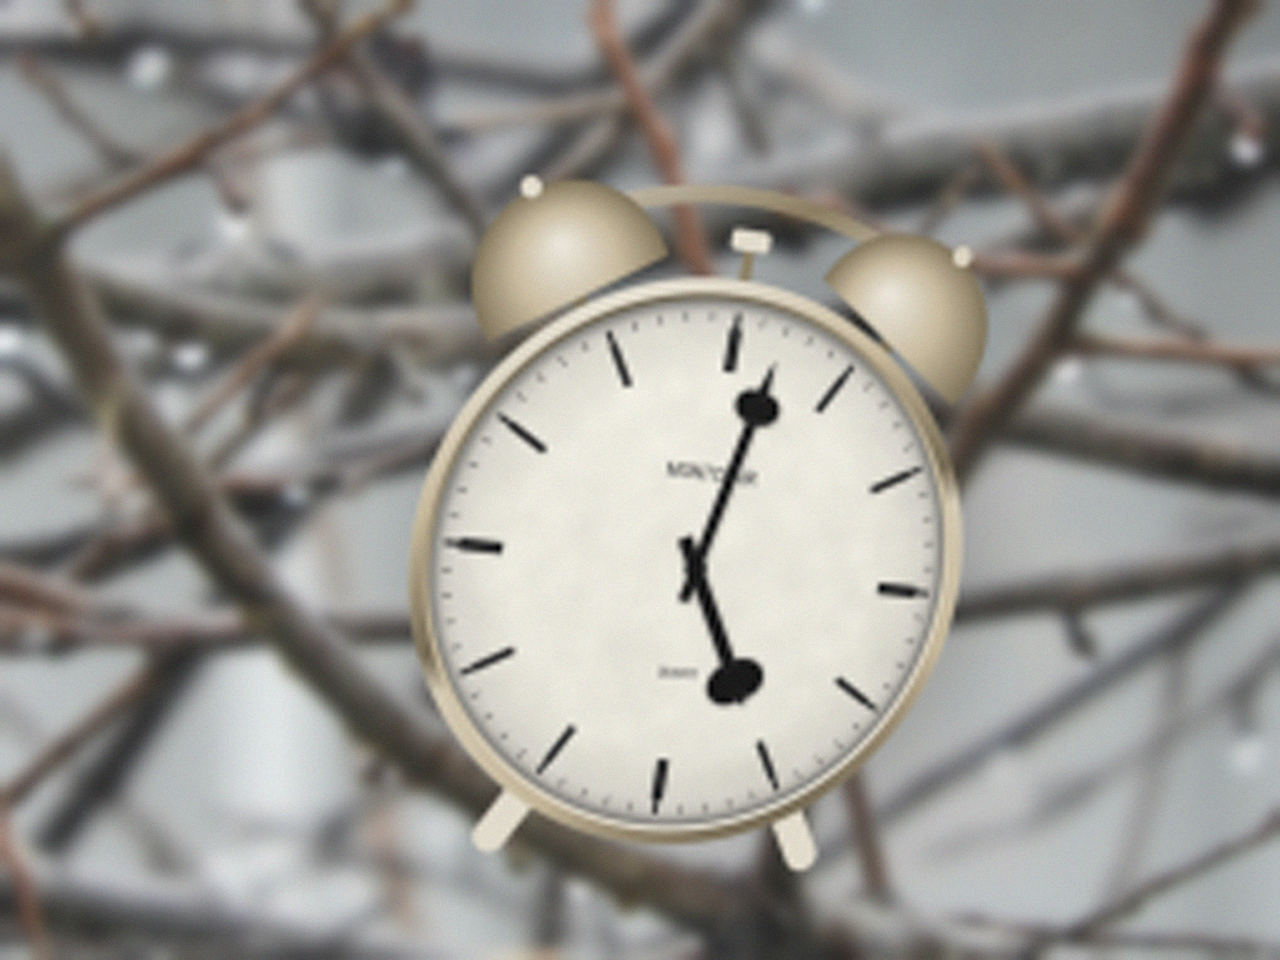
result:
5,02
